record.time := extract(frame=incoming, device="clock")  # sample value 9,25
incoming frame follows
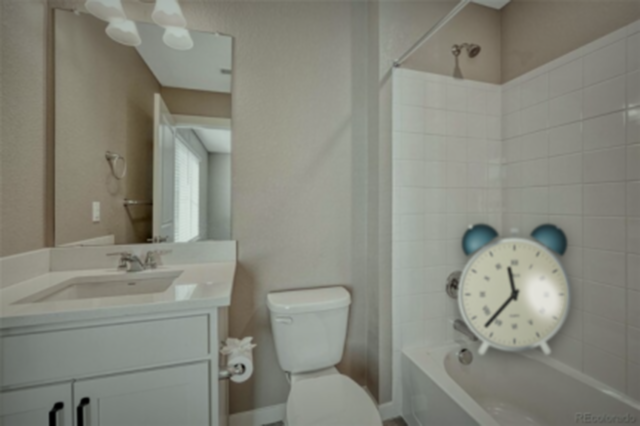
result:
11,37
